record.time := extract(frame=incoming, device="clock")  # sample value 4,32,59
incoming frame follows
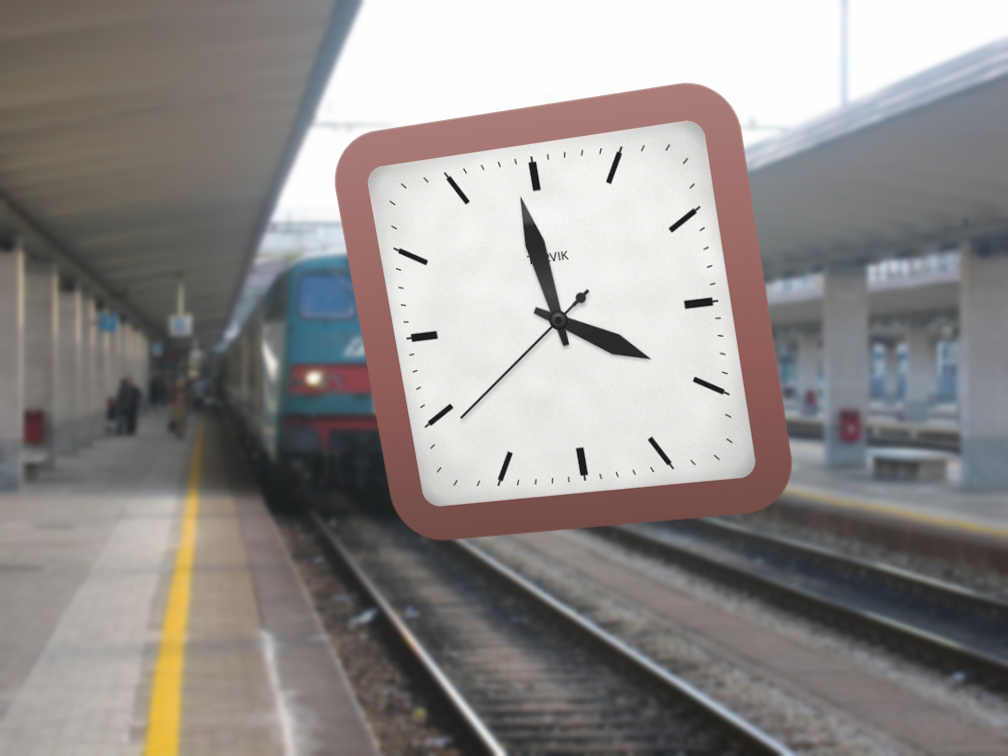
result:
3,58,39
